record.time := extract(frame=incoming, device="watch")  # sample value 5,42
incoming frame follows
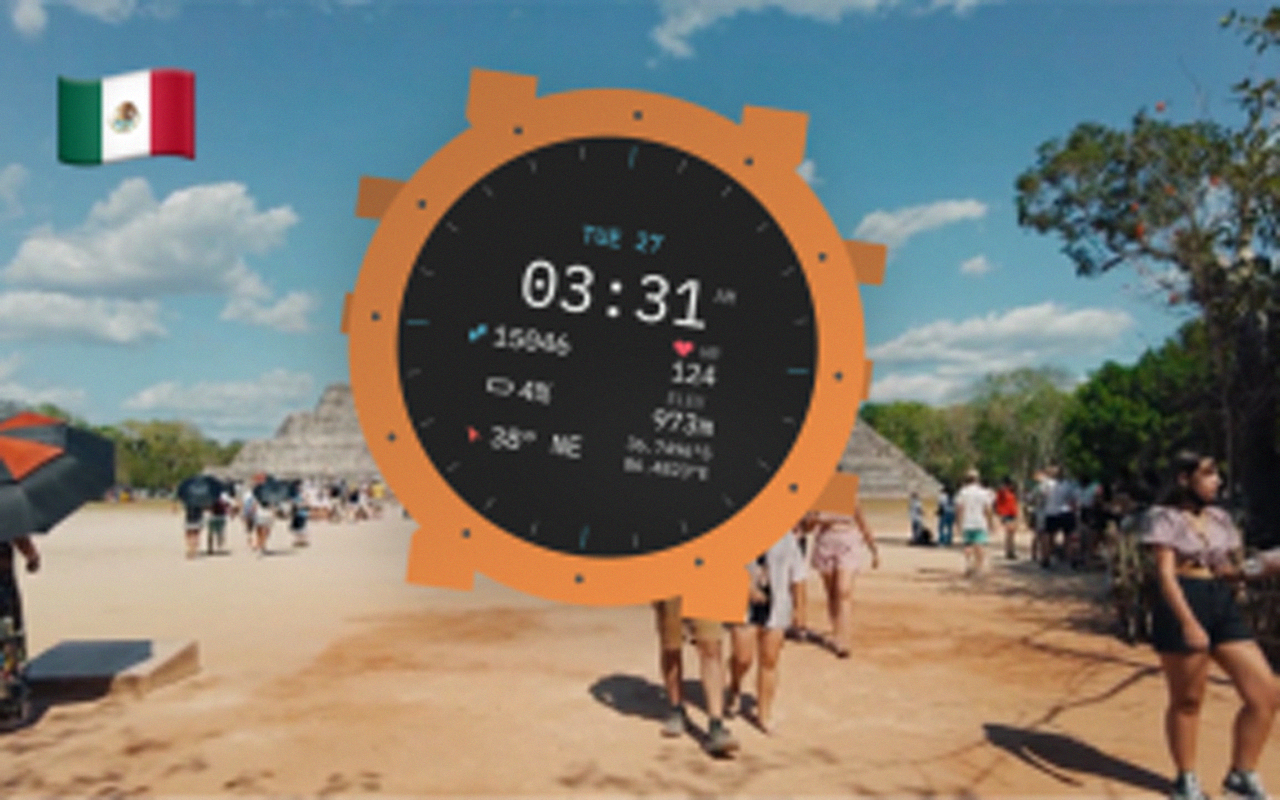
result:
3,31
